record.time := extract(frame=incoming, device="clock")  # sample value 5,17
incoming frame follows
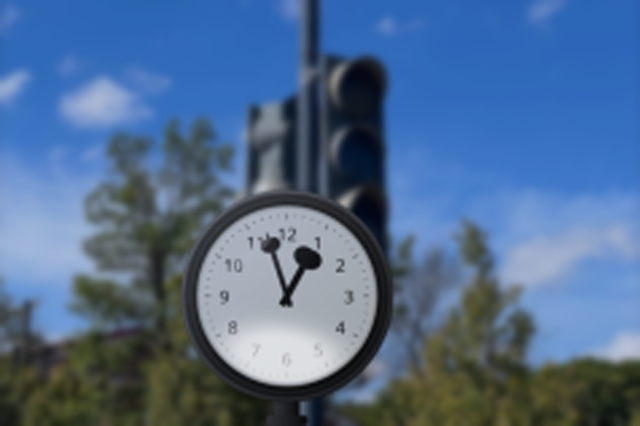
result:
12,57
